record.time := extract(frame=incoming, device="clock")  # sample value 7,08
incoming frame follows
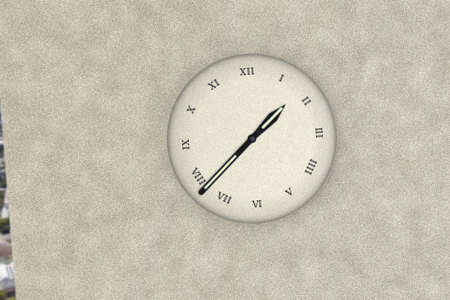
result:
1,38
